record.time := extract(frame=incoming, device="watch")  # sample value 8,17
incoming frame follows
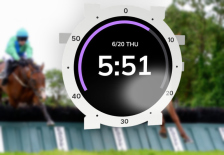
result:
5,51
